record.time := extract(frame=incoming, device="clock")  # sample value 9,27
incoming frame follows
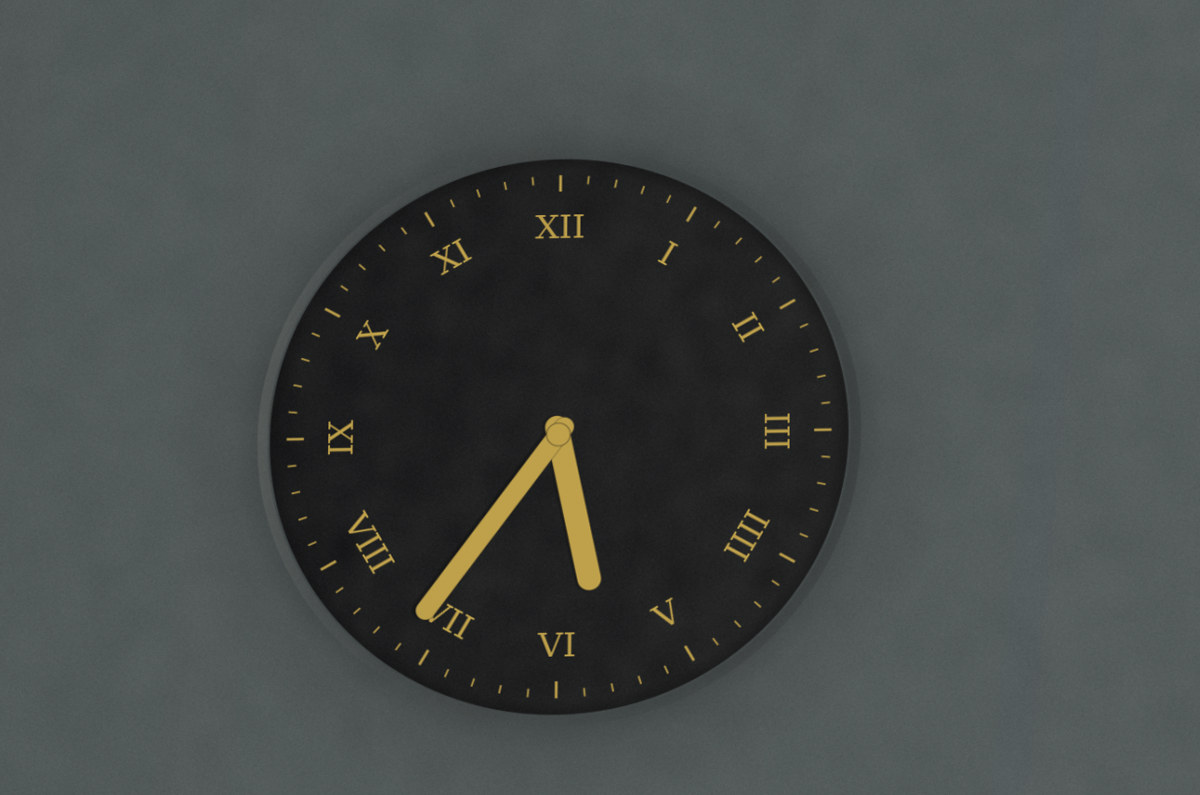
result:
5,36
